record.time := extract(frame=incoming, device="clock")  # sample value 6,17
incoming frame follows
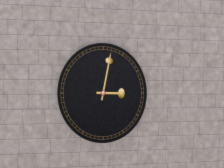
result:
3,02
